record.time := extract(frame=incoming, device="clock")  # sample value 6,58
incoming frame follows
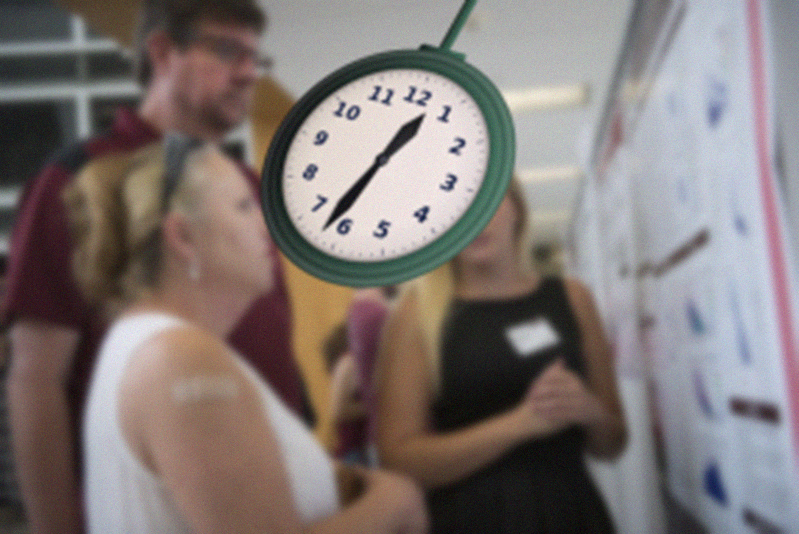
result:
12,32
